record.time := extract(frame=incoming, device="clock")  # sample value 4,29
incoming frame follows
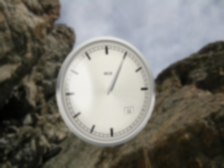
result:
1,05
